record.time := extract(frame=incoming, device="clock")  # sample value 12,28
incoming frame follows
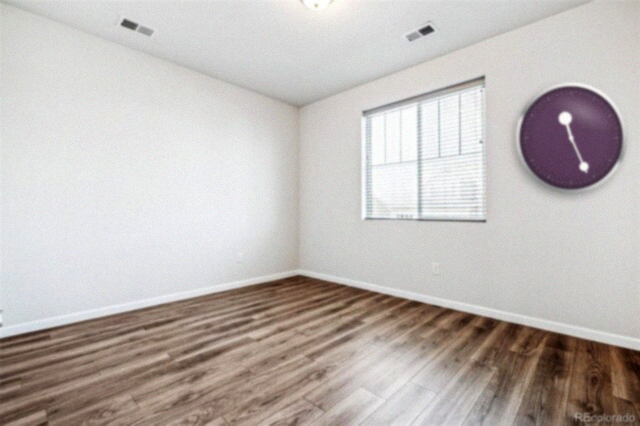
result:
11,26
